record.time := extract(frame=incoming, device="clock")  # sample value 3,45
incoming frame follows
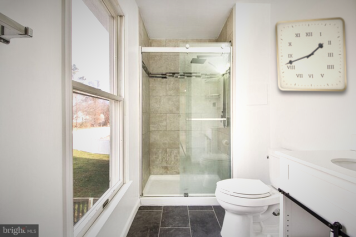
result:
1,42
